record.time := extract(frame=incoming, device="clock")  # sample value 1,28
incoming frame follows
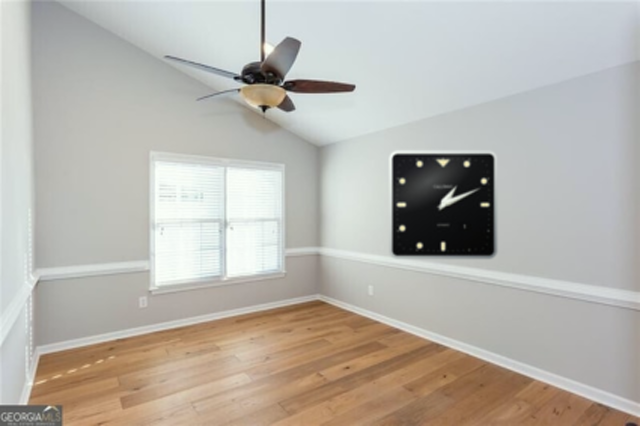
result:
1,11
